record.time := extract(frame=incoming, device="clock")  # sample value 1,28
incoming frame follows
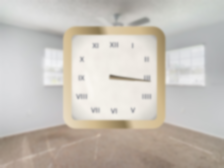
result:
3,16
